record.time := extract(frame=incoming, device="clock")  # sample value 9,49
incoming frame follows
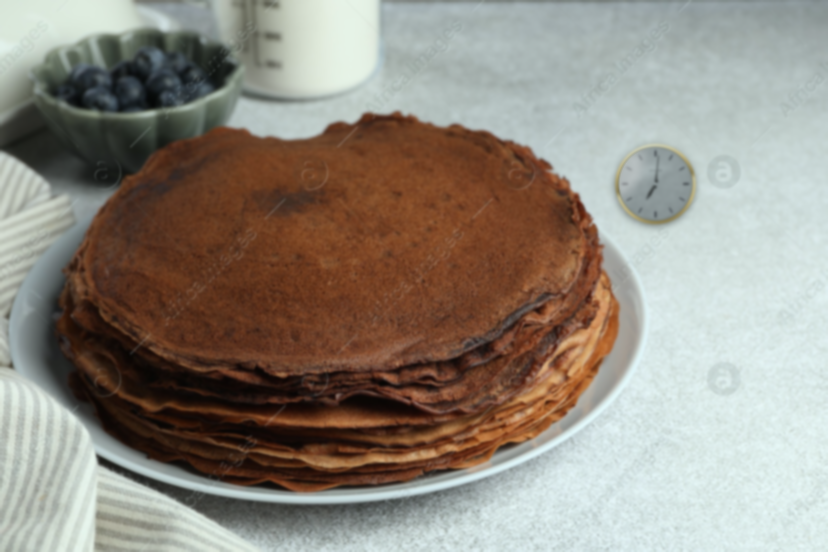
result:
7,01
